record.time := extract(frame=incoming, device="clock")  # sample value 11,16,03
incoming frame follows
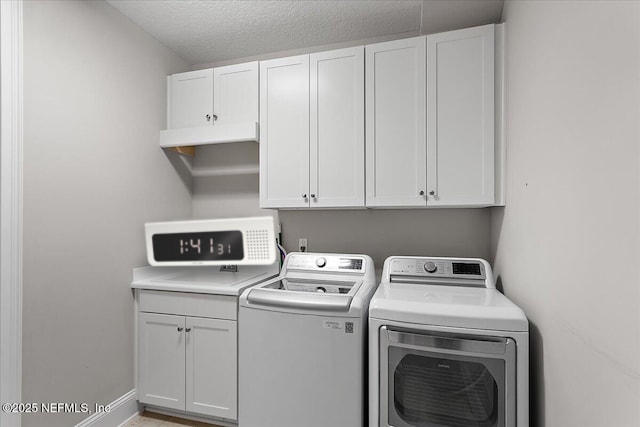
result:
1,41,31
